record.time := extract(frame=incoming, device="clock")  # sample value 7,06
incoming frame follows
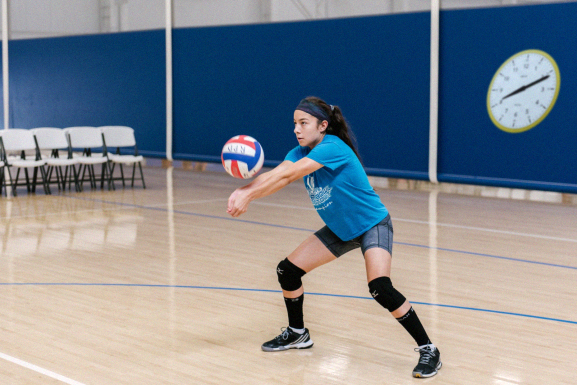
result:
8,11
